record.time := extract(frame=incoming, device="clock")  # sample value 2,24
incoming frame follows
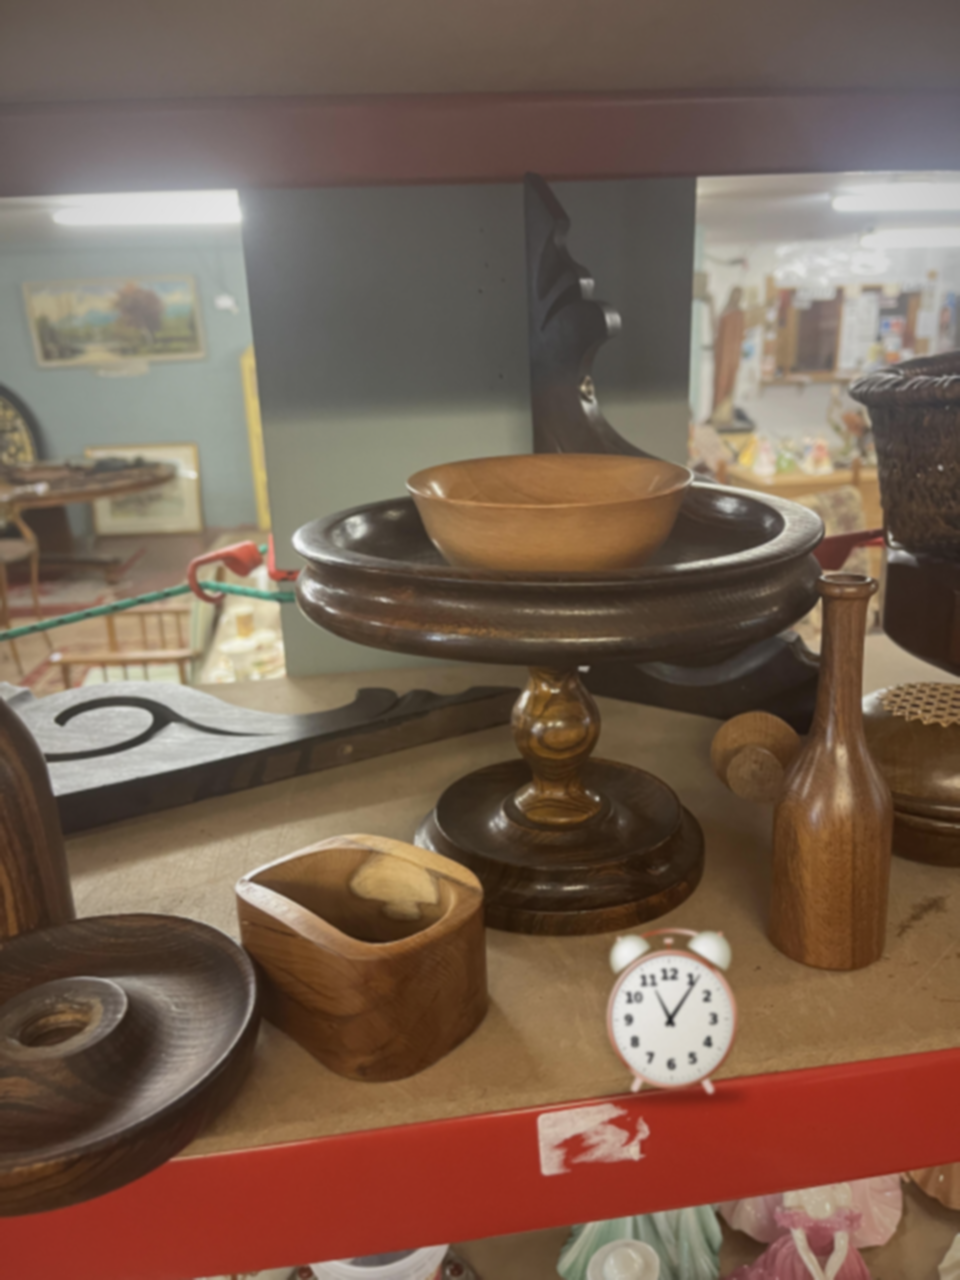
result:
11,06
